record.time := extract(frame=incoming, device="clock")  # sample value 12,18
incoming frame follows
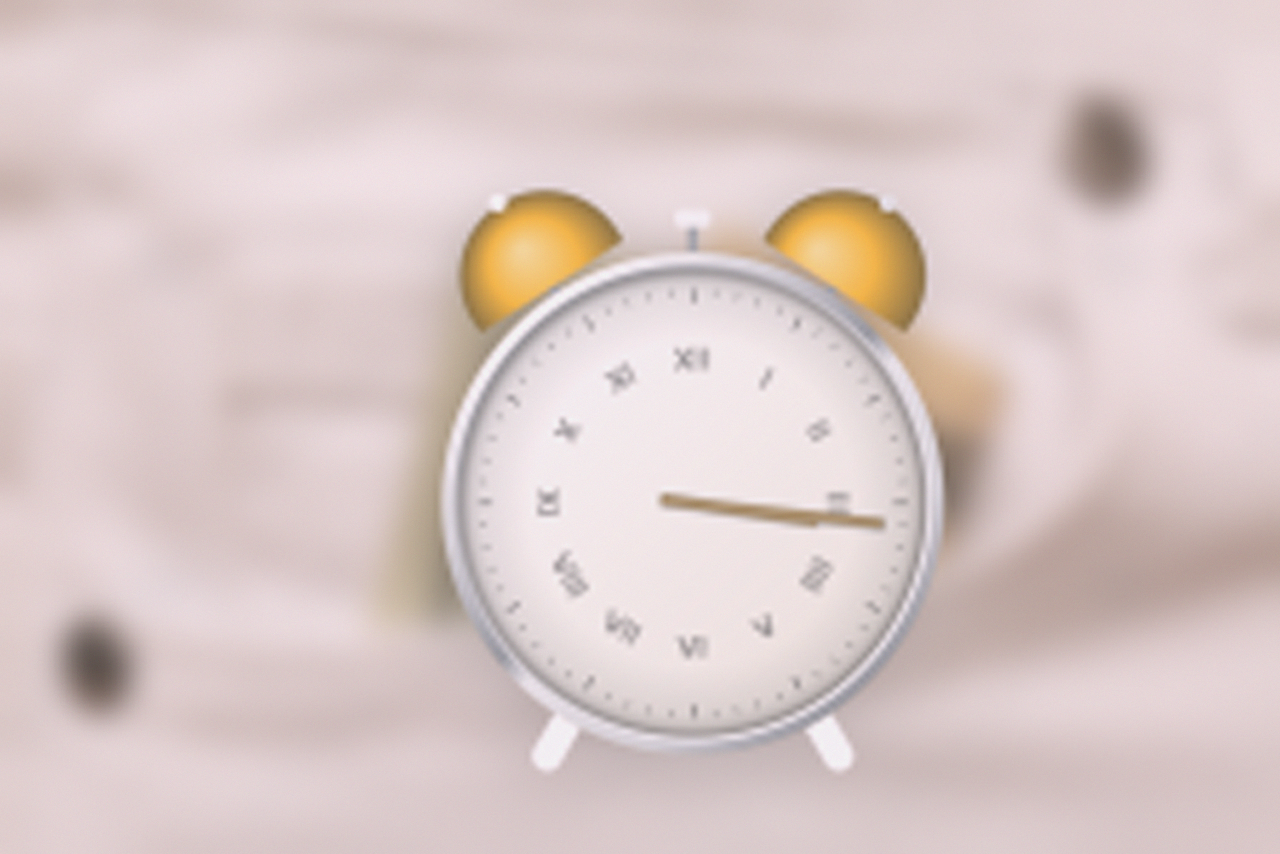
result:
3,16
